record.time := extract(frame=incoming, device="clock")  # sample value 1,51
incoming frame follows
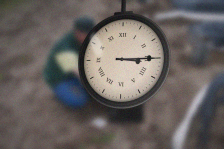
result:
3,15
